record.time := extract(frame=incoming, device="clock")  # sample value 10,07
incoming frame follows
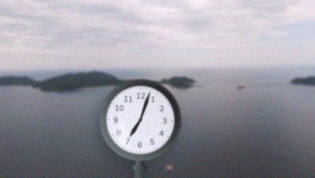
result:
7,03
